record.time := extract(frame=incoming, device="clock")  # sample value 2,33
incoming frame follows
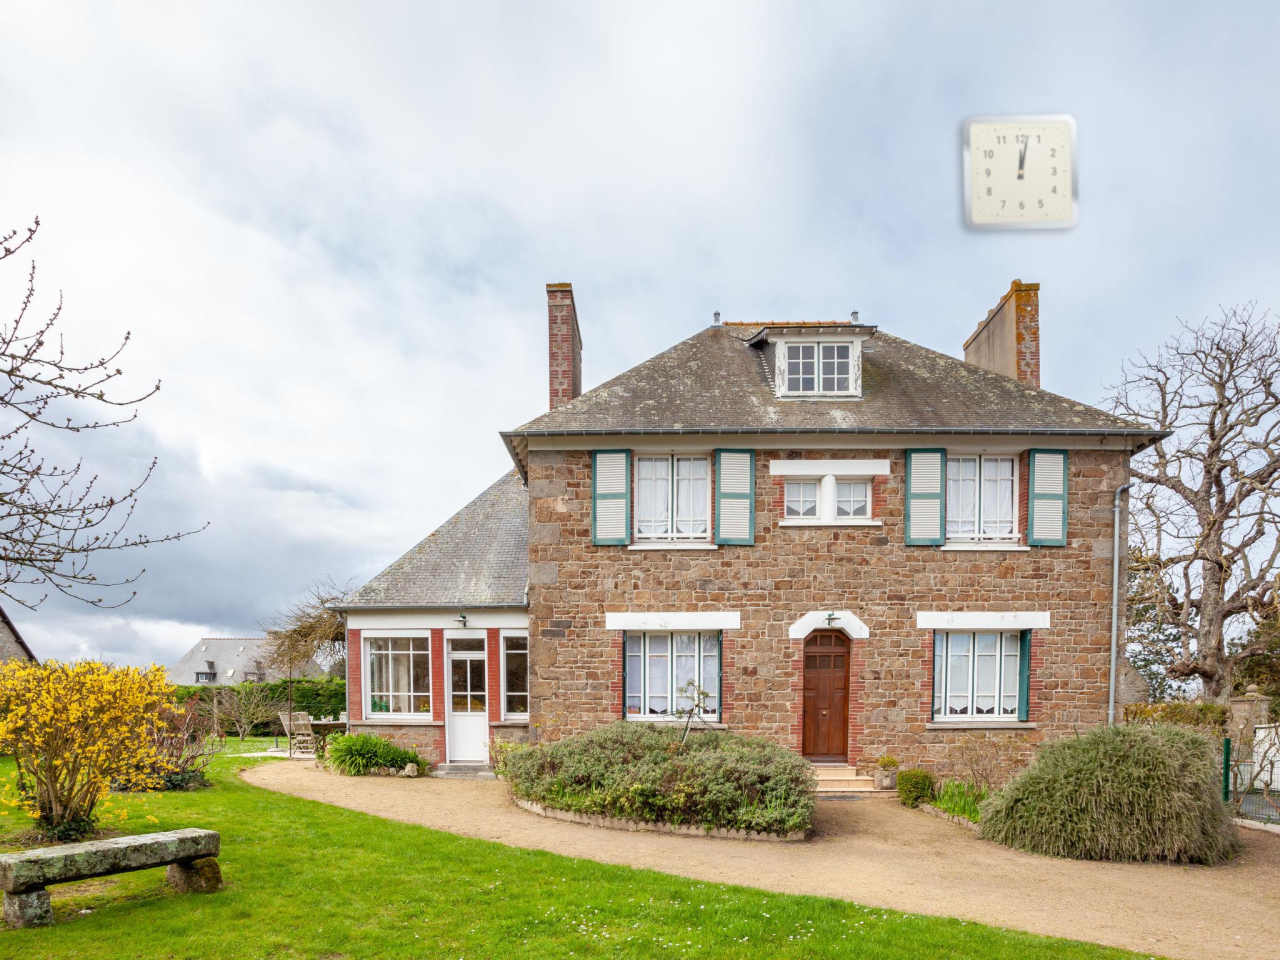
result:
12,02
